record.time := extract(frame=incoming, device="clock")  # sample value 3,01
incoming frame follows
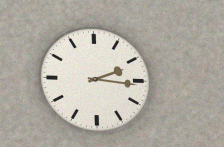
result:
2,16
